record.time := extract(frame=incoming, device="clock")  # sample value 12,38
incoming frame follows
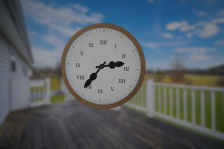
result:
2,36
